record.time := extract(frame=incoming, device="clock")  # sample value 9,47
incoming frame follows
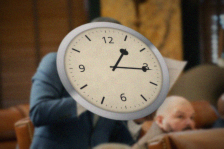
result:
1,16
